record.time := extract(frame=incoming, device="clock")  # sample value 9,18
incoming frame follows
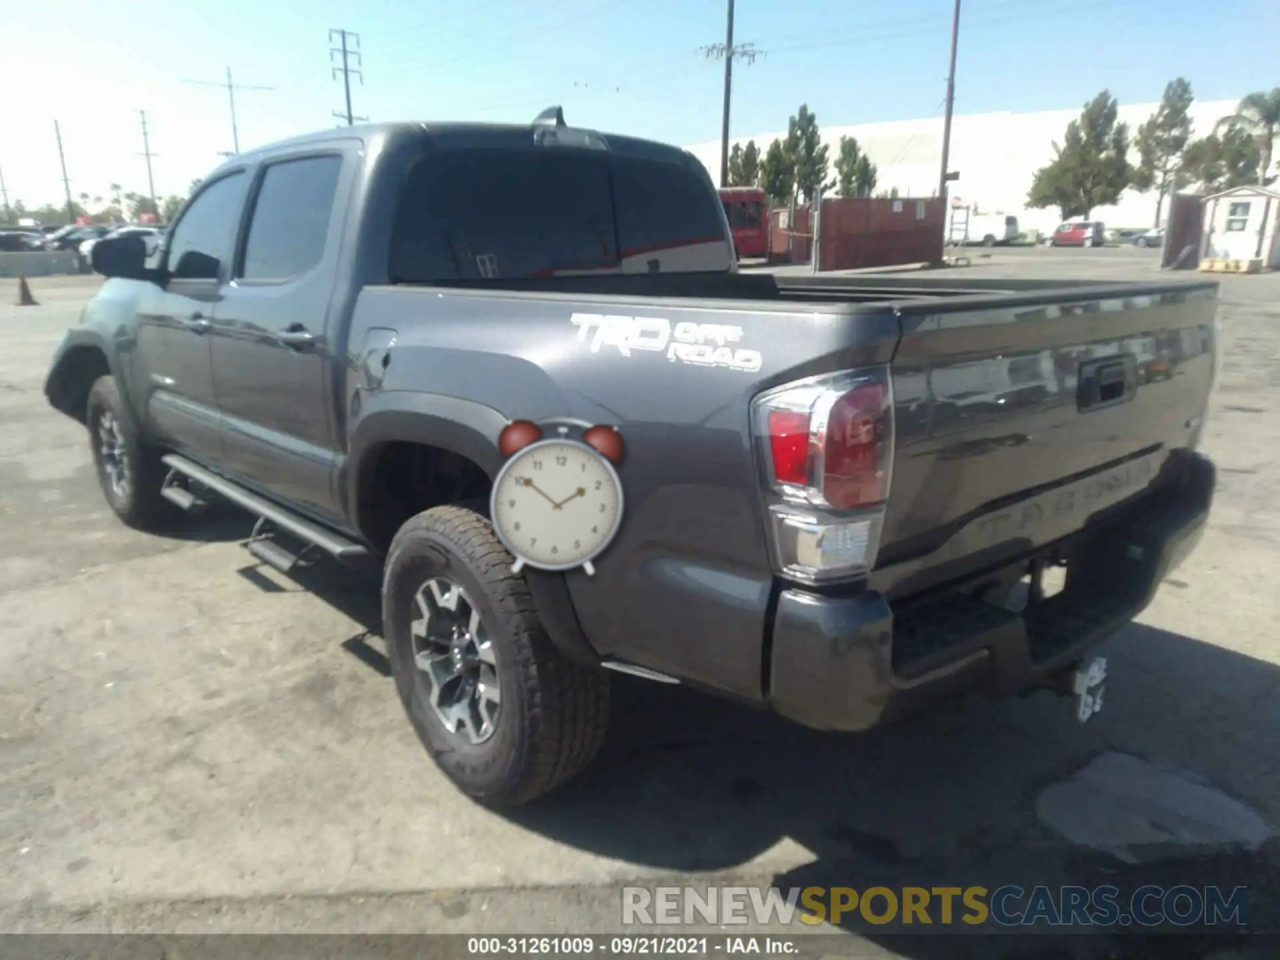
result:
1,51
